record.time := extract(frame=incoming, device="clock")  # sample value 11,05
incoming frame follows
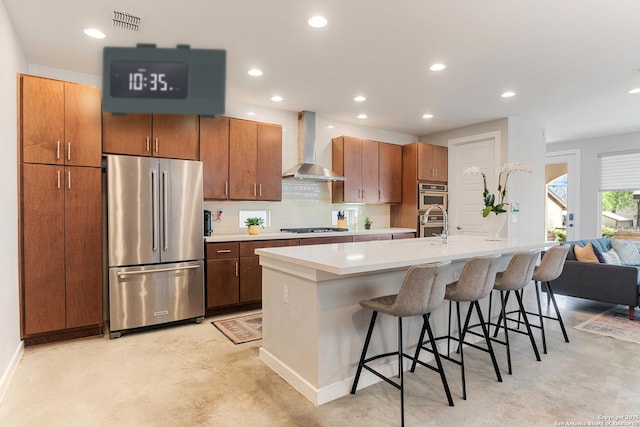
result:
10,35
